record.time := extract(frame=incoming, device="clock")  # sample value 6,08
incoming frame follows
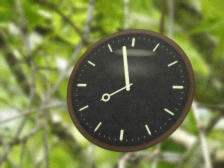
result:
7,58
